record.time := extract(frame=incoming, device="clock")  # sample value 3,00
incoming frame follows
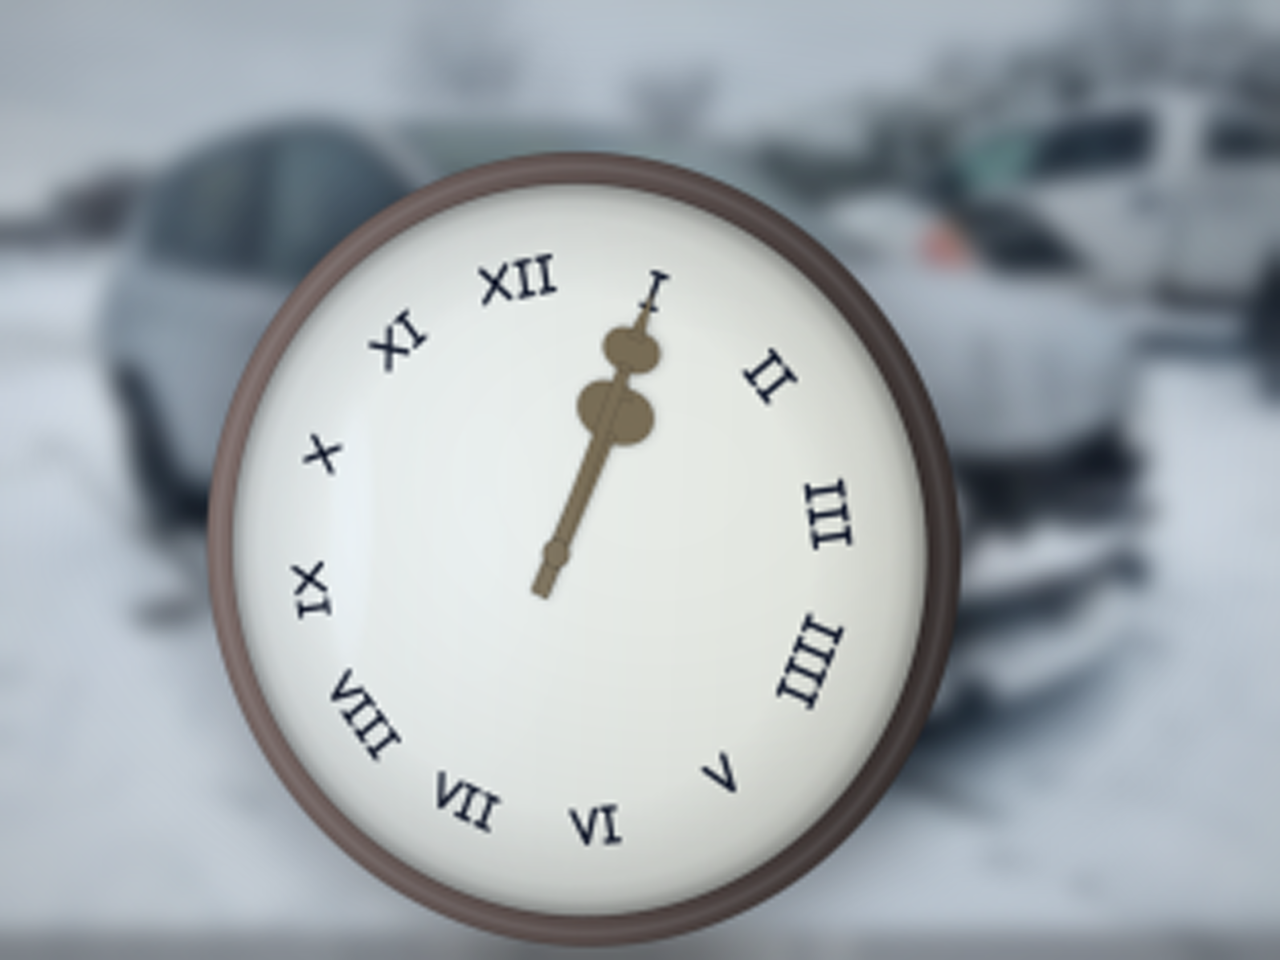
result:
1,05
